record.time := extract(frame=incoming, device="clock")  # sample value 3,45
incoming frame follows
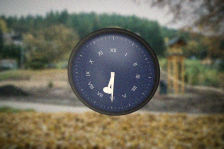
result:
6,30
